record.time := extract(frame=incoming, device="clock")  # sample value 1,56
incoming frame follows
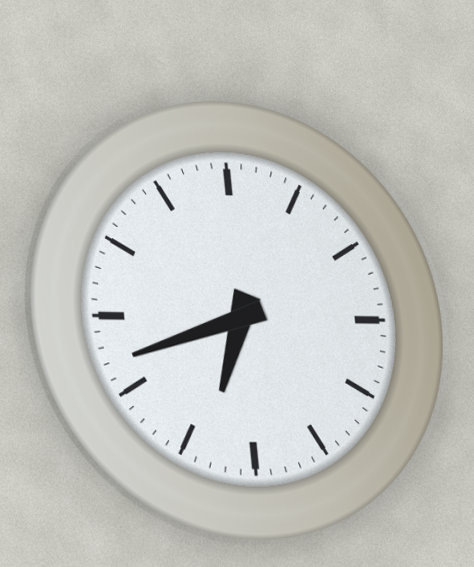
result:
6,42
